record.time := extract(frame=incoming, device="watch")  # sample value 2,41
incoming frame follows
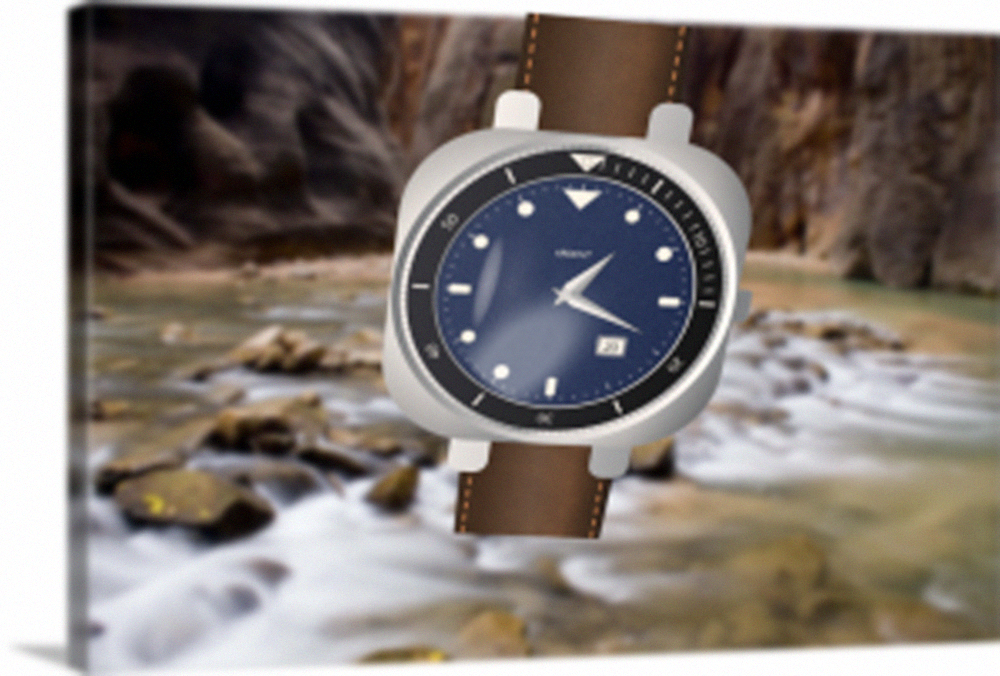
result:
1,19
